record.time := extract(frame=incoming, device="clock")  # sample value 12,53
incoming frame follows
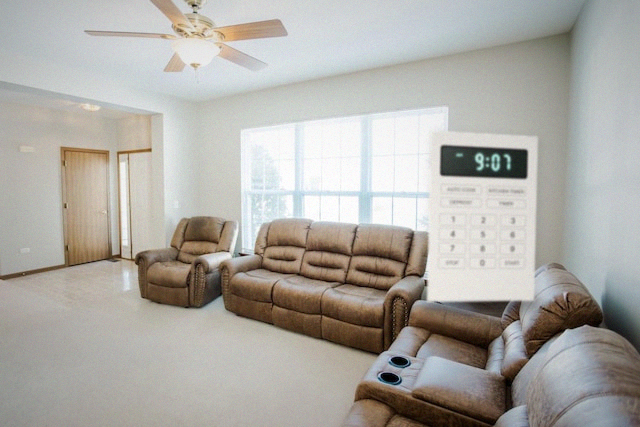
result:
9,07
